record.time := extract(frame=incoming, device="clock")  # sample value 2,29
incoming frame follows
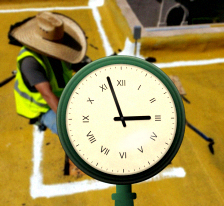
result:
2,57
